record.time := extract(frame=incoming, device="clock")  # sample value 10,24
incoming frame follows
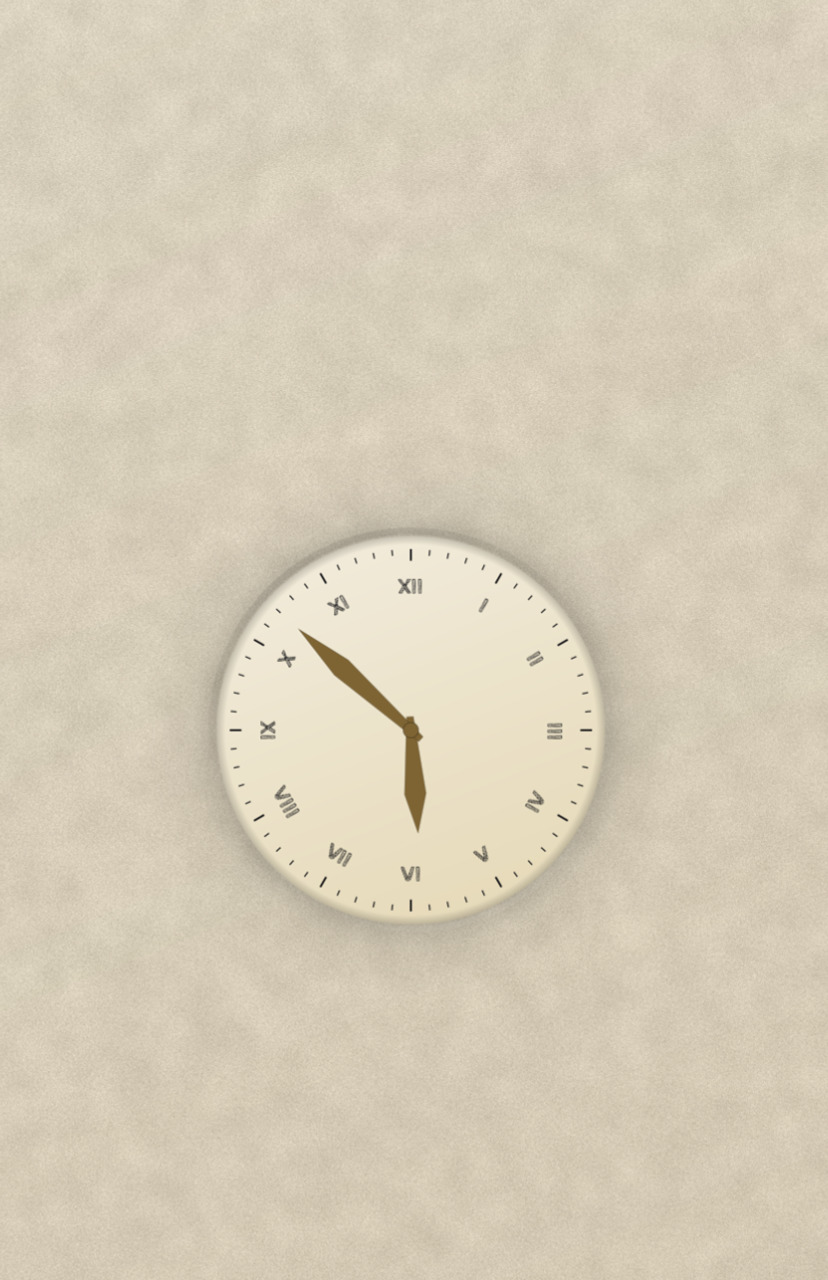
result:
5,52
